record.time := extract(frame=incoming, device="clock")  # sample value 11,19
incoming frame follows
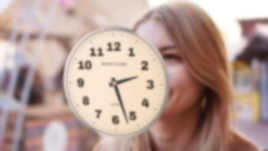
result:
2,27
